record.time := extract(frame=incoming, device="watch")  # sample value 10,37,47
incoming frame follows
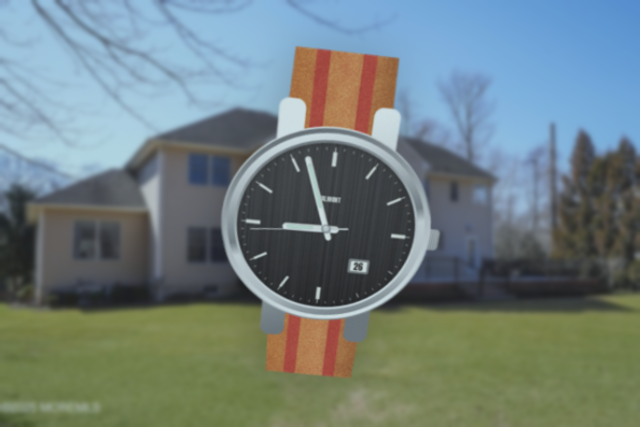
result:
8,56,44
